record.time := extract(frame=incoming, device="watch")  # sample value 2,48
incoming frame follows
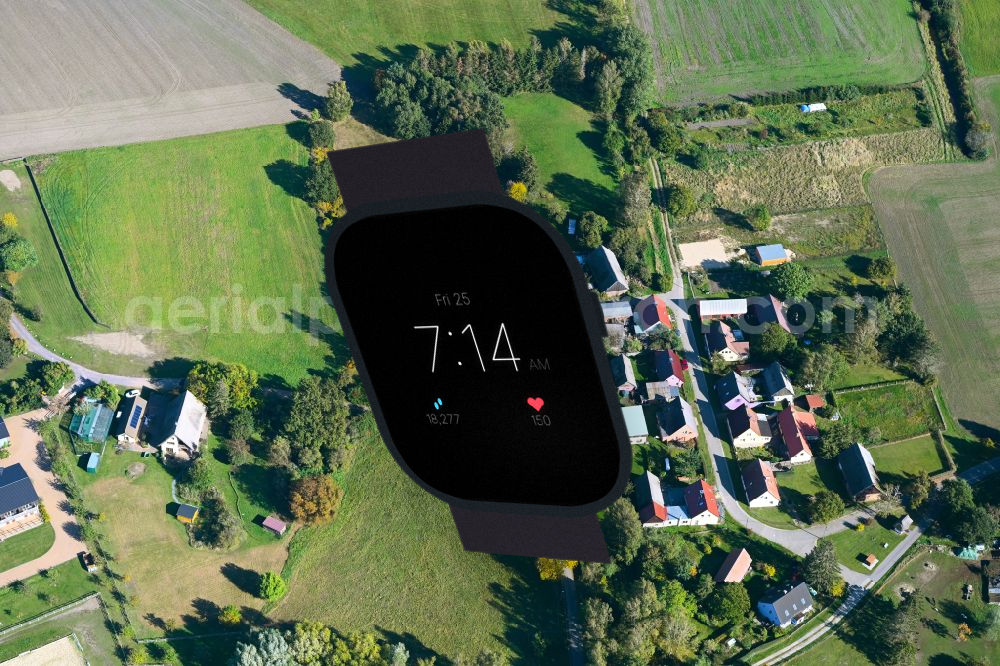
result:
7,14
